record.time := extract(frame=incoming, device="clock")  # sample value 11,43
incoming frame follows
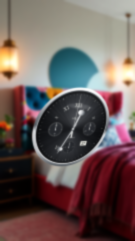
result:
12,34
